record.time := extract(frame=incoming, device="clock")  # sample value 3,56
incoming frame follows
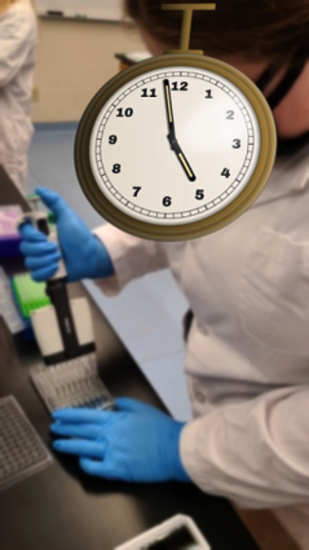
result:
4,58
